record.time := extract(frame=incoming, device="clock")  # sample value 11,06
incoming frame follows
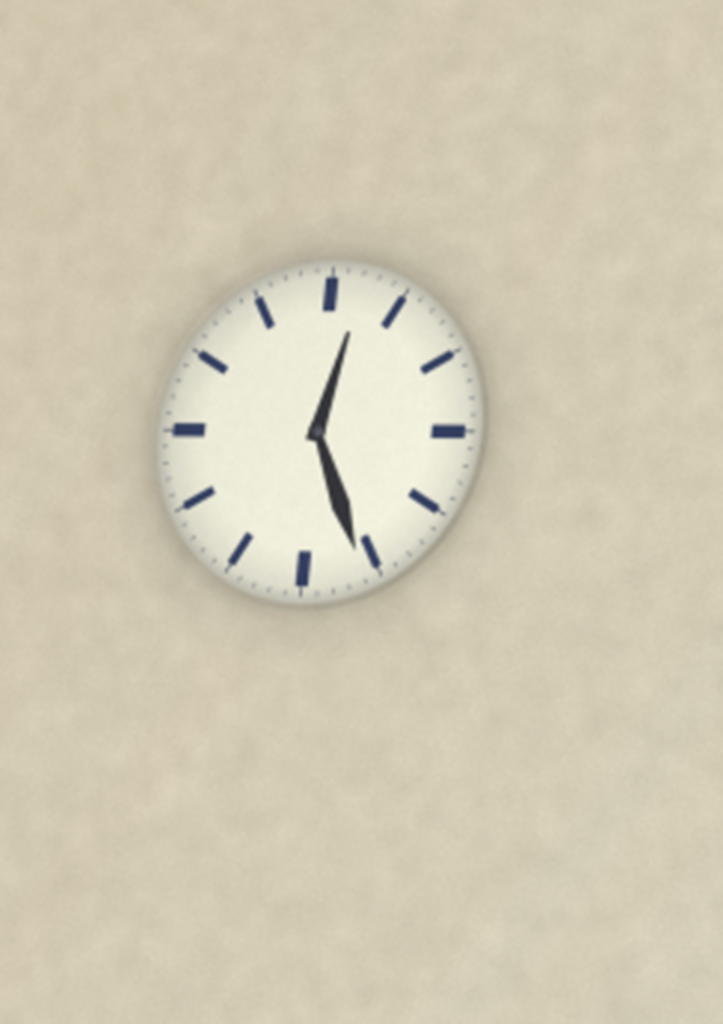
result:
12,26
